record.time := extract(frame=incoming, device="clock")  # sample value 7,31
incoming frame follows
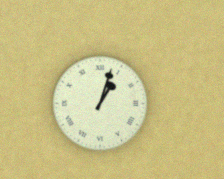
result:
1,03
